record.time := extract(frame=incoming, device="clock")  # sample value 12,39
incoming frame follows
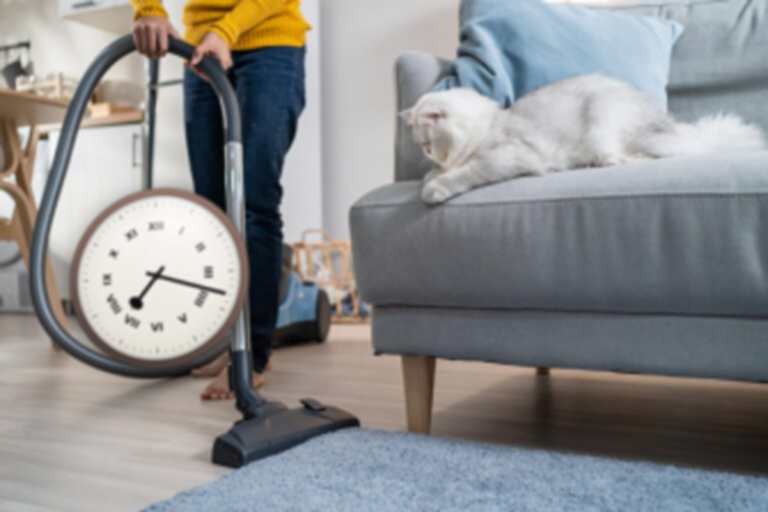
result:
7,18
